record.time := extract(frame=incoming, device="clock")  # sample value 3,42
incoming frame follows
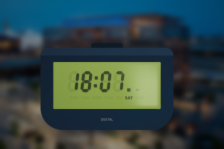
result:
18,07
